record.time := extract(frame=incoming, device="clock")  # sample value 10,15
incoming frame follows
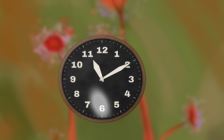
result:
11,10
